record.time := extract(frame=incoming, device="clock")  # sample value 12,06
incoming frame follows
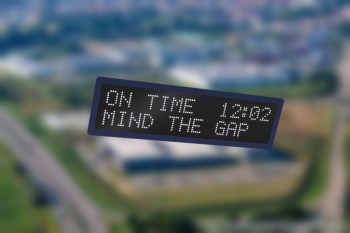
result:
12,02
